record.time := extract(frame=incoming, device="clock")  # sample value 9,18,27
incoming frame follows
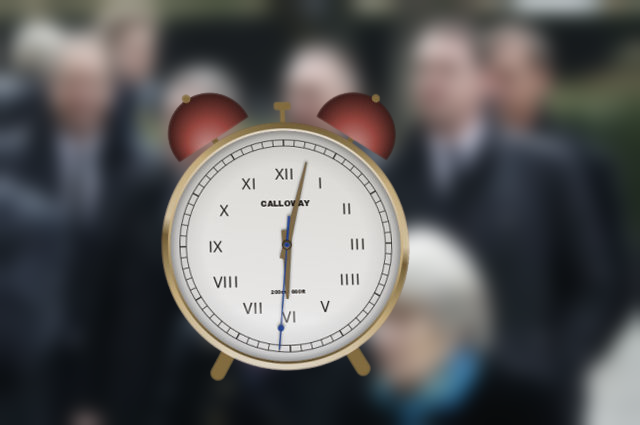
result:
6,02,31
